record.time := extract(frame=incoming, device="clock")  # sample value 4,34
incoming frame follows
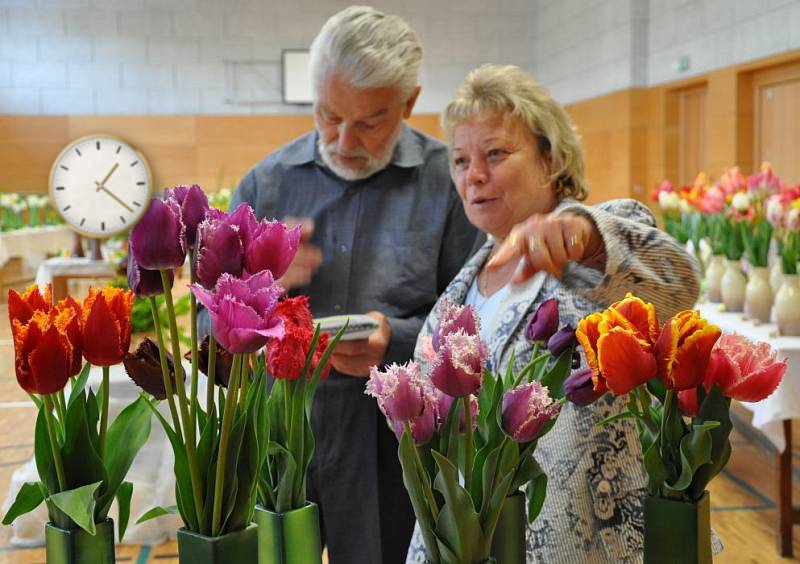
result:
1,22
